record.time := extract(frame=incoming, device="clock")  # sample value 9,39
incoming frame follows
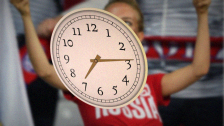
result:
7,14
